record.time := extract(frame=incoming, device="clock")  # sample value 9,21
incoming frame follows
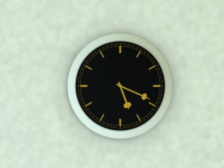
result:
5,19
